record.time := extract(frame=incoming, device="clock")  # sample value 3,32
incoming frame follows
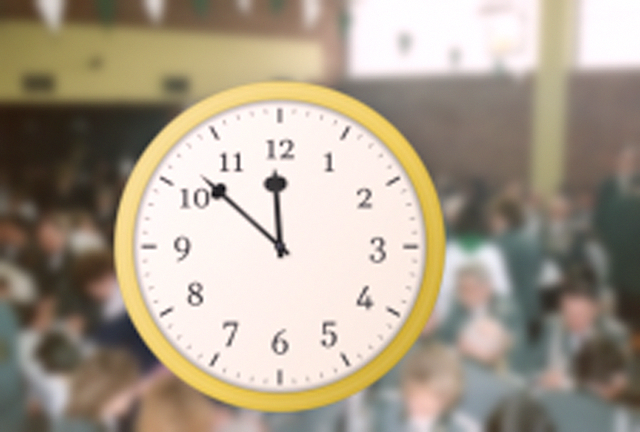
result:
11,52
